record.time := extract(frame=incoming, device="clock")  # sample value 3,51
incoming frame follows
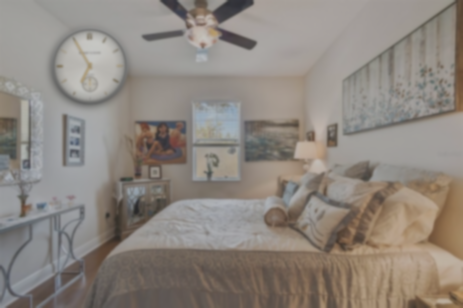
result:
6,55
